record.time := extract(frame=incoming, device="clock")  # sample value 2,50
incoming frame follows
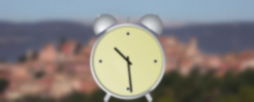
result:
10,29
